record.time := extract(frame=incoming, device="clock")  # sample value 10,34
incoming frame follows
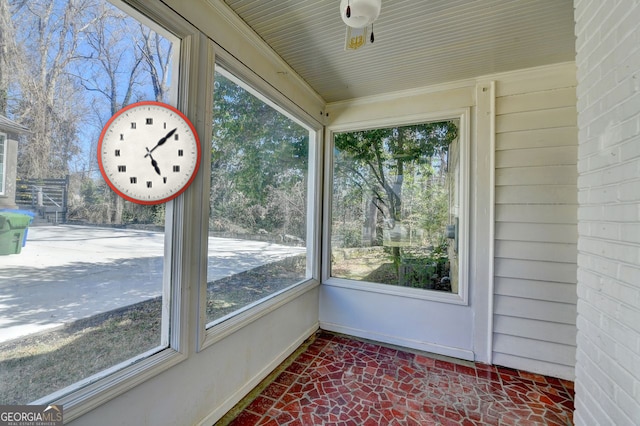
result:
5,08
